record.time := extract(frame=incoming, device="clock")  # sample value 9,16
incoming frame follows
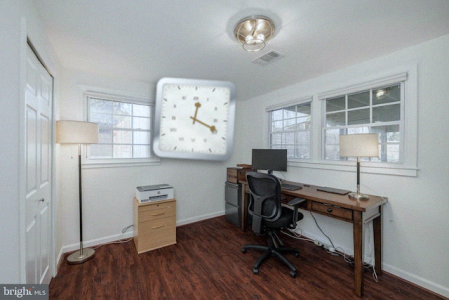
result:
12,19
